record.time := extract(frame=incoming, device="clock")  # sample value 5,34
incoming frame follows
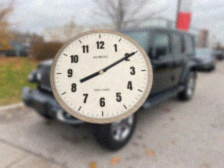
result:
8,10
